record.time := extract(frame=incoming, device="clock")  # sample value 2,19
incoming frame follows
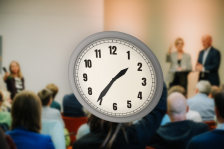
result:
1,36
